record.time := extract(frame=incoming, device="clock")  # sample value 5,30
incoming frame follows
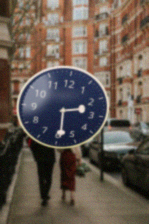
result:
2,29
